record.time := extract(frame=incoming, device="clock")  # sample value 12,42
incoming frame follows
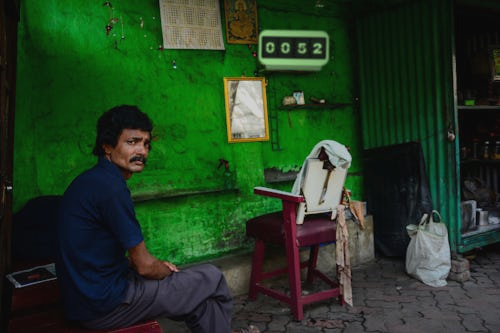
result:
0,52
